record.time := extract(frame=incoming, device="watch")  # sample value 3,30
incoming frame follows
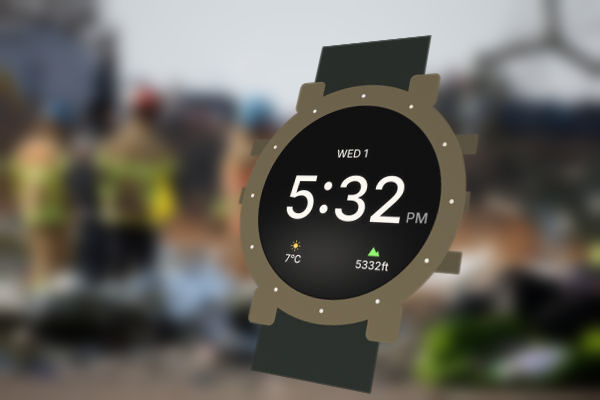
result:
5,32
